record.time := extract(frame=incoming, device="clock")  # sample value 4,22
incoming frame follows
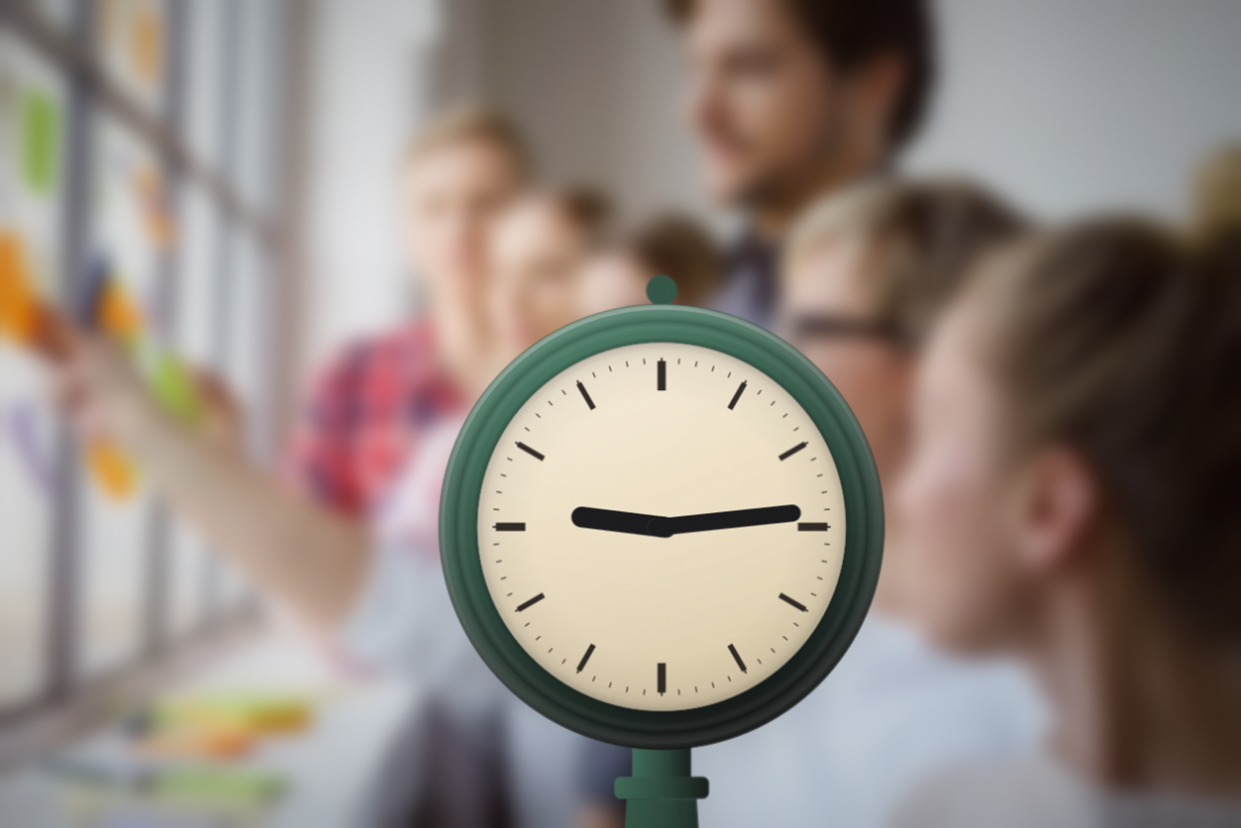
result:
9,14
